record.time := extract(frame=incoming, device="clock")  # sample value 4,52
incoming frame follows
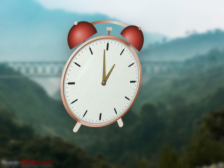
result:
12,59
